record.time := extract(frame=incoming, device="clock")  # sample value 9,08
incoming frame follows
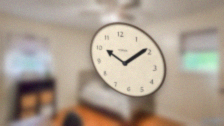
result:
10,09
